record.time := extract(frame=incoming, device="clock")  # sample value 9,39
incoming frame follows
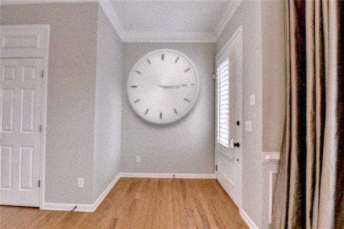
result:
3,15
